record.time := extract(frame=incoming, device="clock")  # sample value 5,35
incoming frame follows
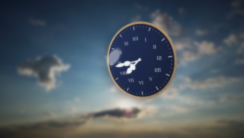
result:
7,44
